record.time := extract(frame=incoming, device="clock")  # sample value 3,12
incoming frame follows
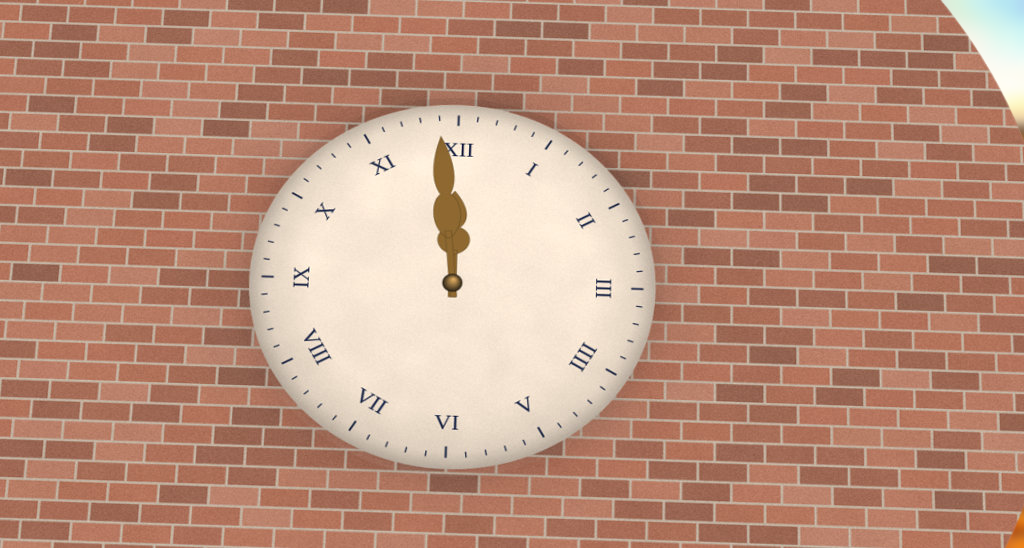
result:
11,59
